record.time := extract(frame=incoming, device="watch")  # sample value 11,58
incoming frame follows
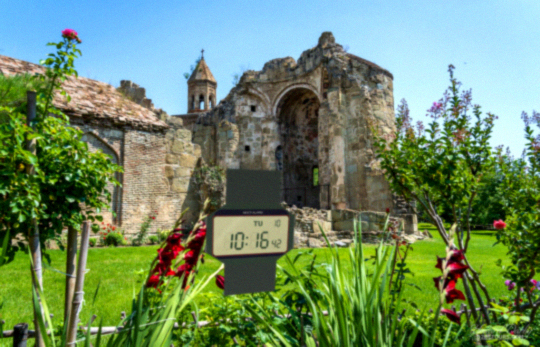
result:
10,16
